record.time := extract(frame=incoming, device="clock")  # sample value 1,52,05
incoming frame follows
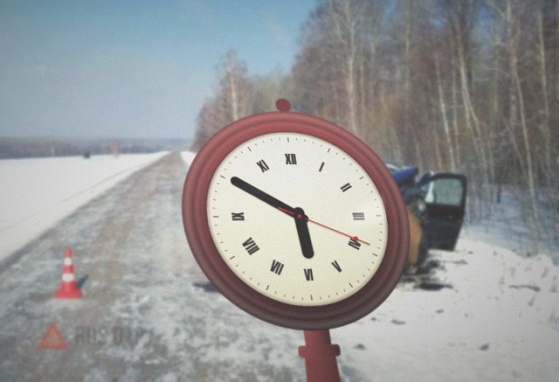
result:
5,50,19
